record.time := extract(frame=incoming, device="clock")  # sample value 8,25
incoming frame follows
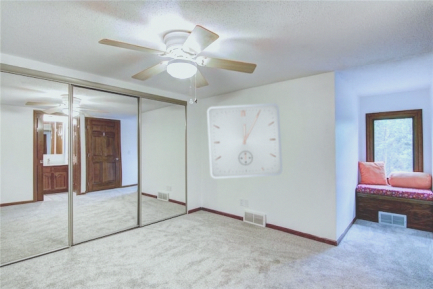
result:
12,05
